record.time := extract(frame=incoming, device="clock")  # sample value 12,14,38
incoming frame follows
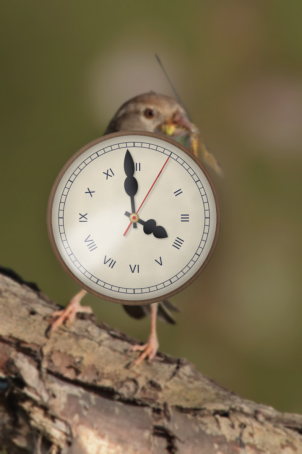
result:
3,59,05
